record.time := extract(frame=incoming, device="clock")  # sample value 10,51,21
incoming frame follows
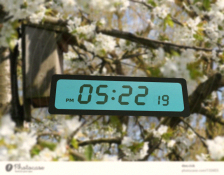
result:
5,22,19
